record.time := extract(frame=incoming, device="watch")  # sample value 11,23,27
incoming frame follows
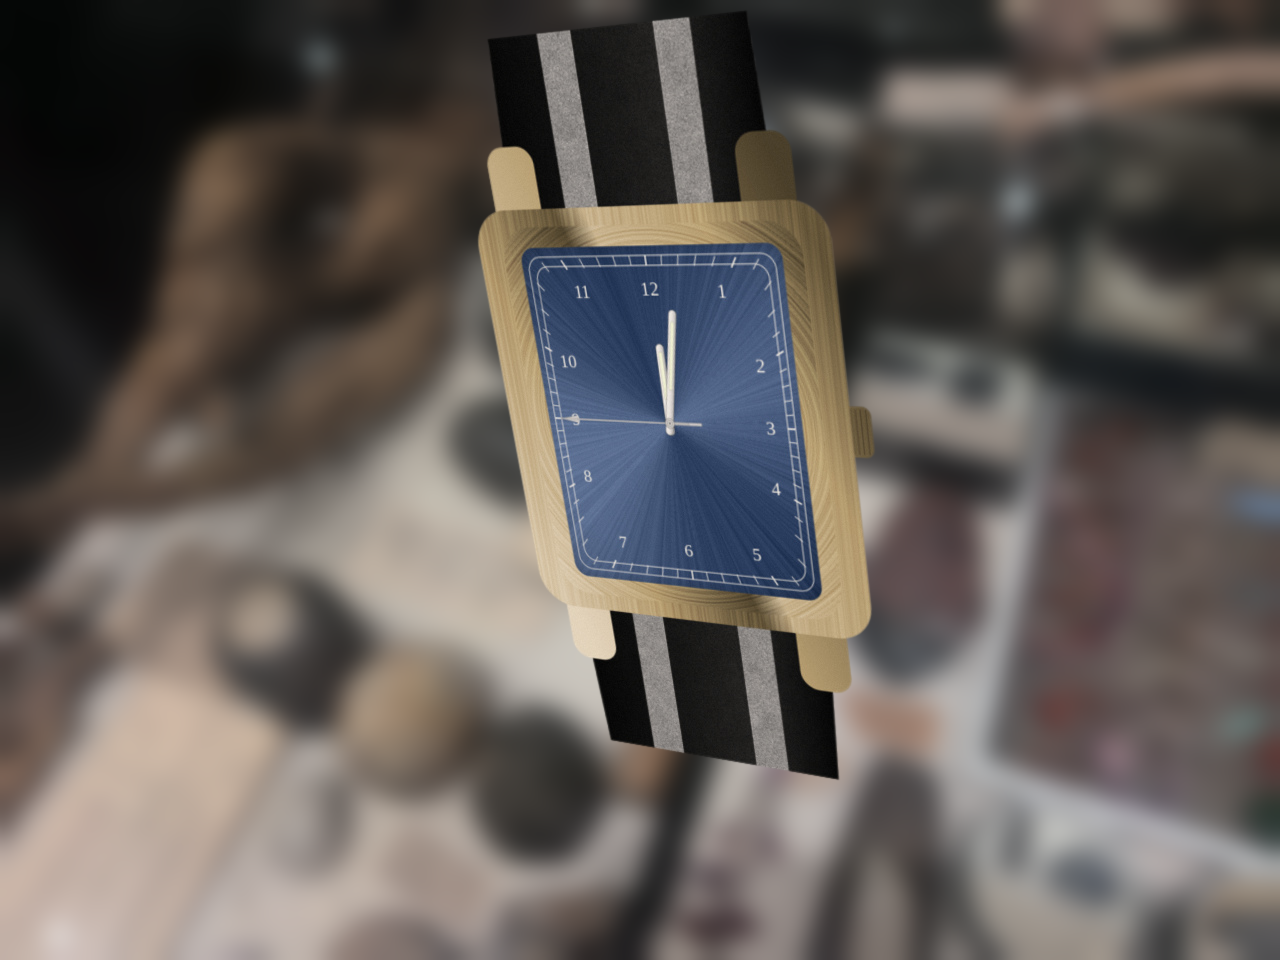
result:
12,01,45
